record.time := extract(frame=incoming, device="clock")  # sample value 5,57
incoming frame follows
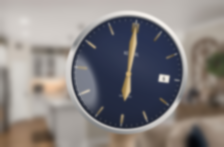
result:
6,00
